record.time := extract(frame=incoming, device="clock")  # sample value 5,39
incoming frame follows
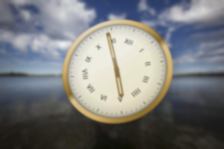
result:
4,54
